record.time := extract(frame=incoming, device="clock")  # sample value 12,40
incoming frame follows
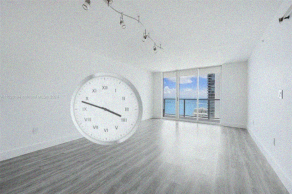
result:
3,48
